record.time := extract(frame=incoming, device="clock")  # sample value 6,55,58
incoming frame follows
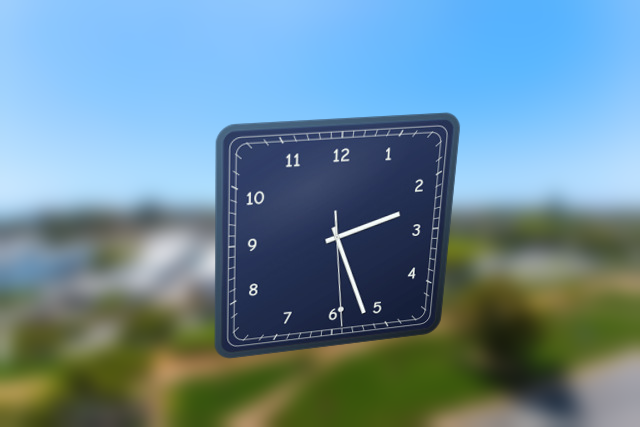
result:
2,26,29
